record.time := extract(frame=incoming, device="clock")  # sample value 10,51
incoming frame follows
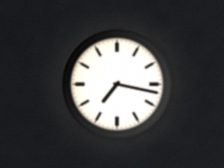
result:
7,17
